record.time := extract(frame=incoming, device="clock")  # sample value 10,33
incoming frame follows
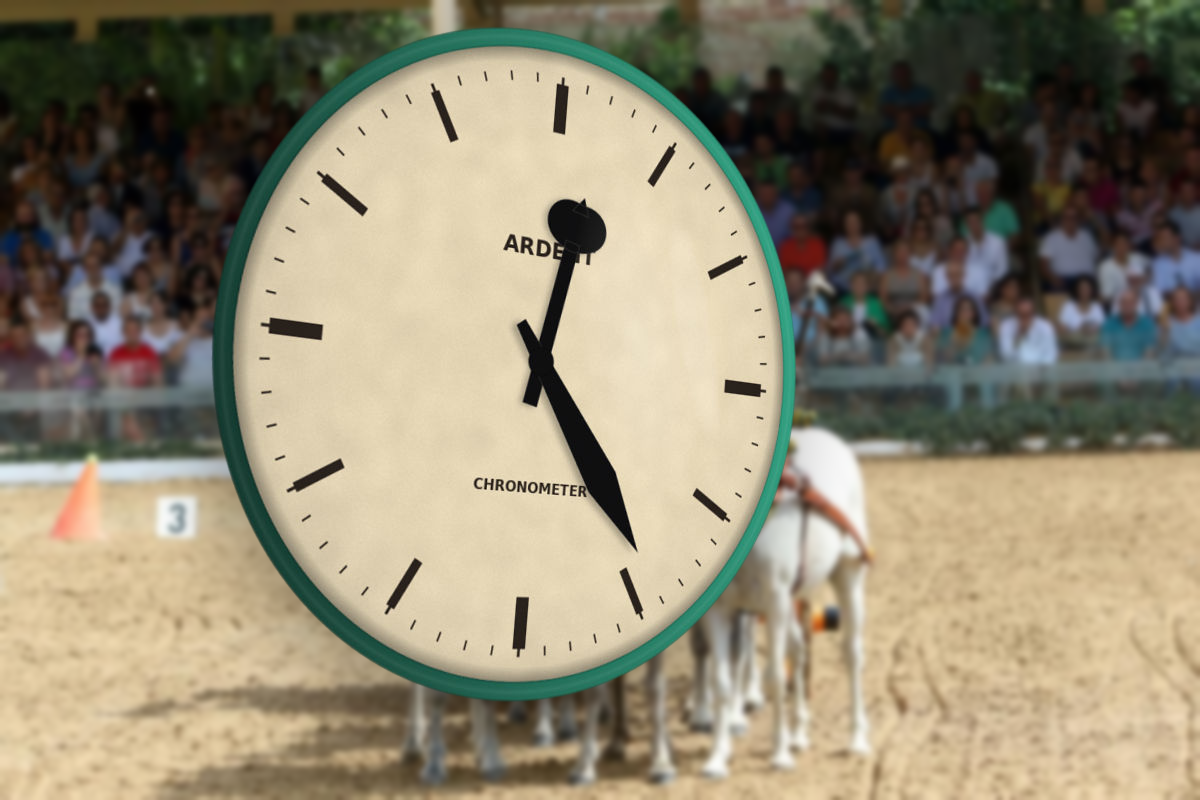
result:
12,24
